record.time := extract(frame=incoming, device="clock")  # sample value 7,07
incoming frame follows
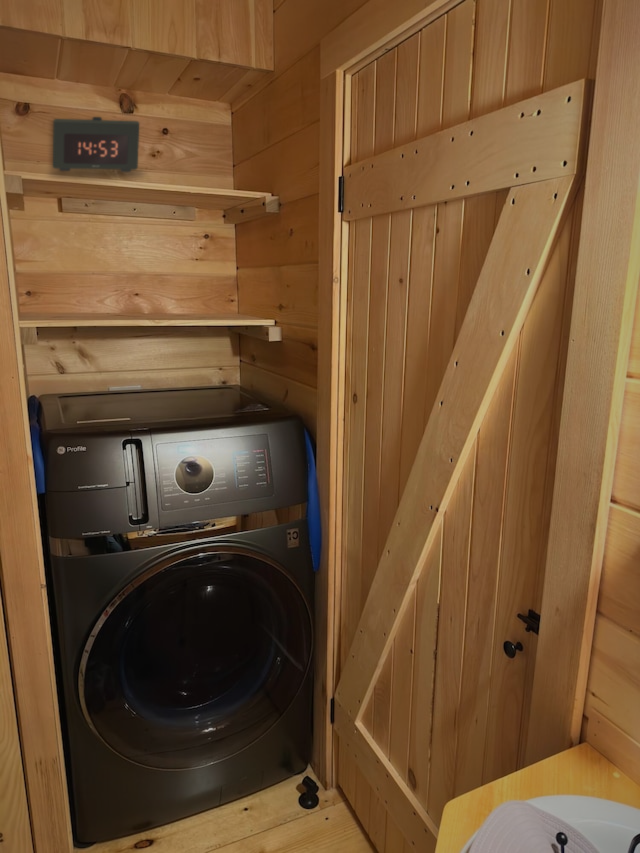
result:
14,53
